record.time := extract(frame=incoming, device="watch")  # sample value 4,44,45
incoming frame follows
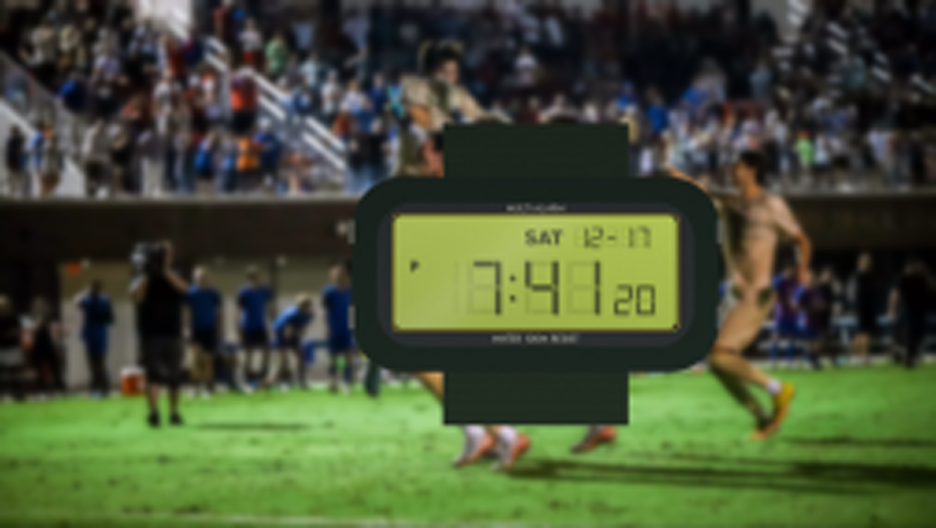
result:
7,41,20
